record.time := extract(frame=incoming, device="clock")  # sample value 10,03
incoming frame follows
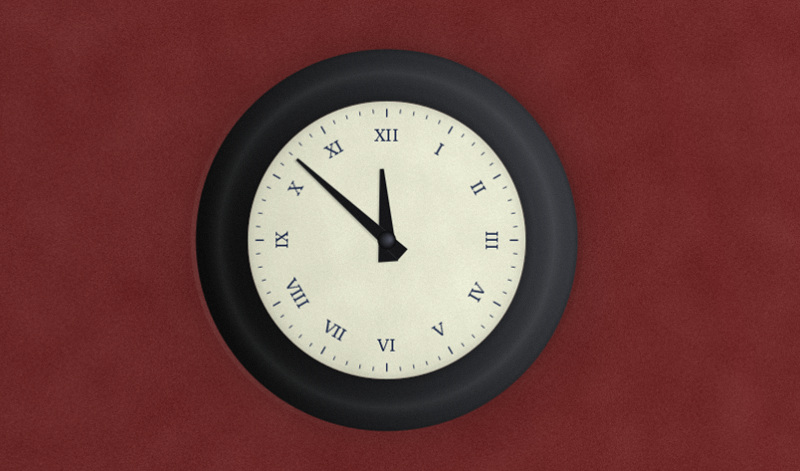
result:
11,52
